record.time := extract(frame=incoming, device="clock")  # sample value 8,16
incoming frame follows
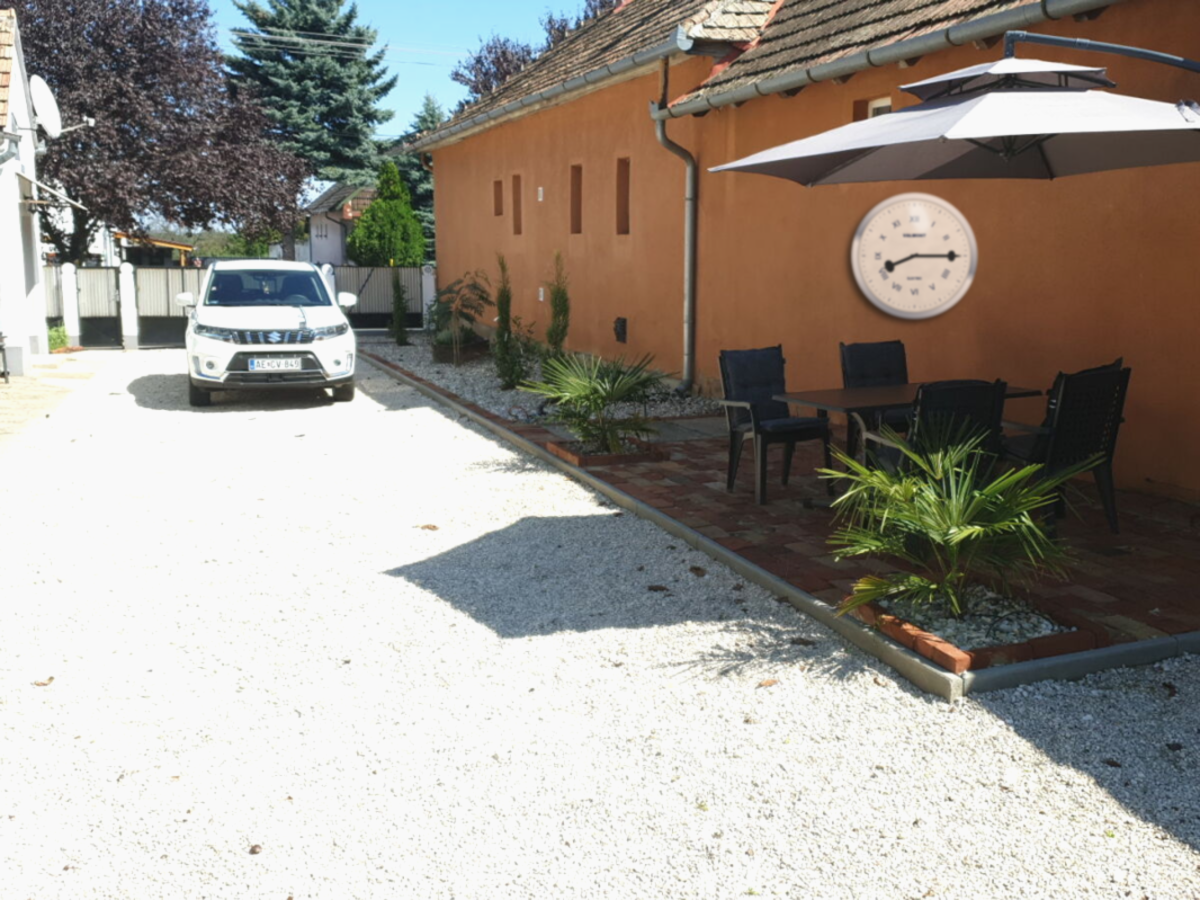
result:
8,15
